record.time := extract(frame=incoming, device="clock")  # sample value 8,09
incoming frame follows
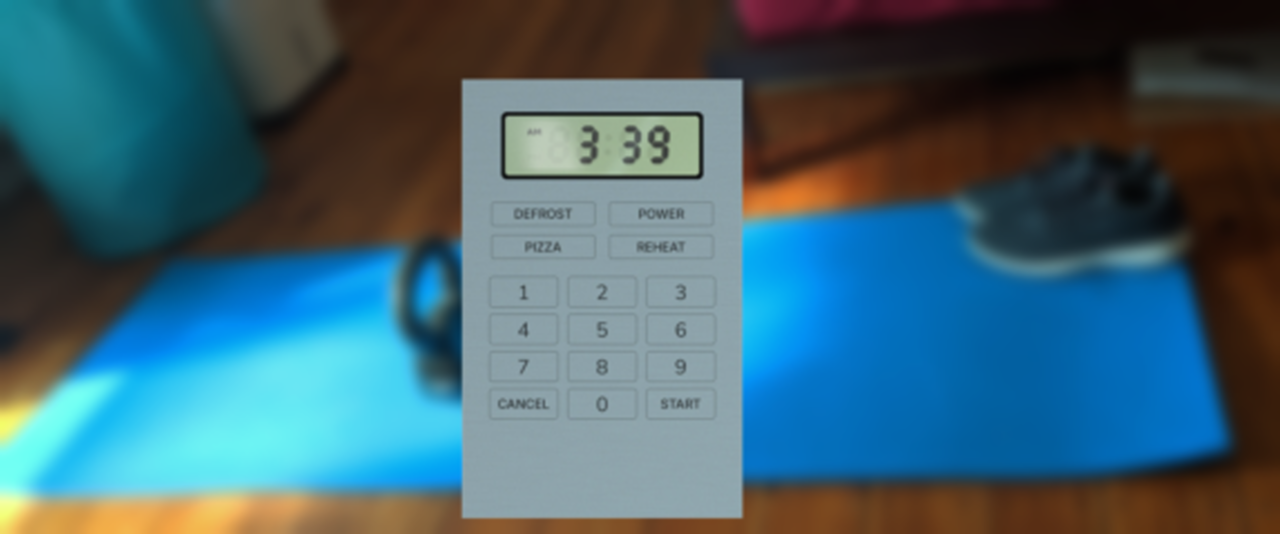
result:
3,39
